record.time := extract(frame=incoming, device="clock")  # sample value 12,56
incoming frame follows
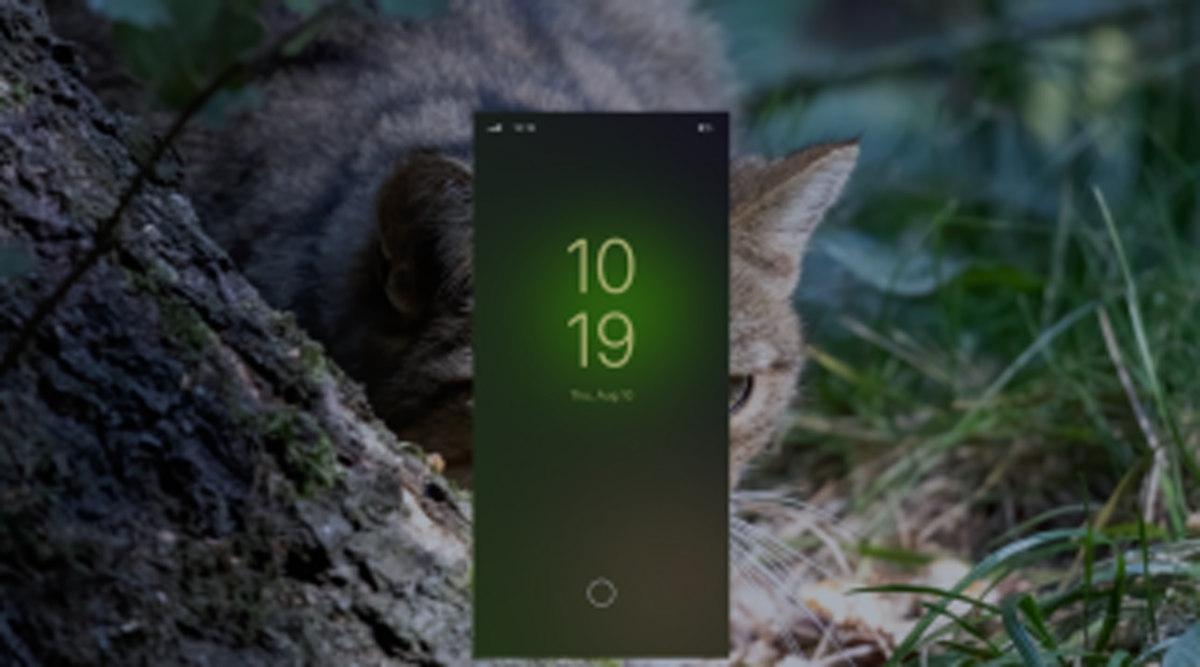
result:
10,19
